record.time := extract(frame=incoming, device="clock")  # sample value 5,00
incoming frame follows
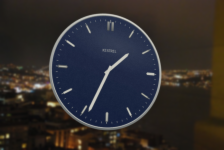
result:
1,34
